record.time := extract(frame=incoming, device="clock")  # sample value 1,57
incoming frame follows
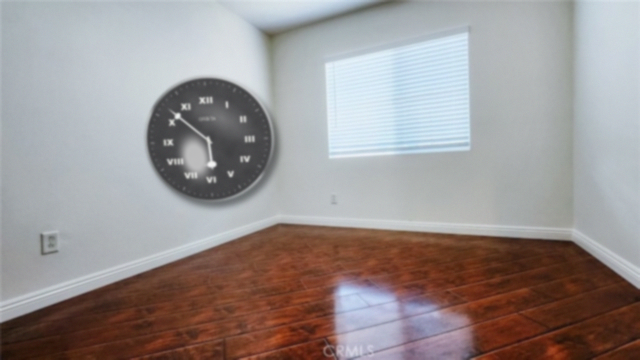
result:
5,52
